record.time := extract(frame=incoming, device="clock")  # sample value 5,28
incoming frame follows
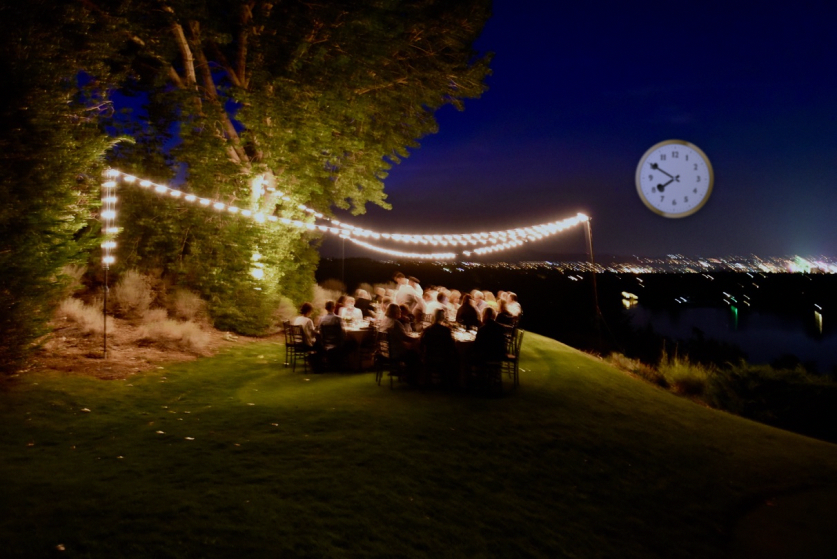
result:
7,50
